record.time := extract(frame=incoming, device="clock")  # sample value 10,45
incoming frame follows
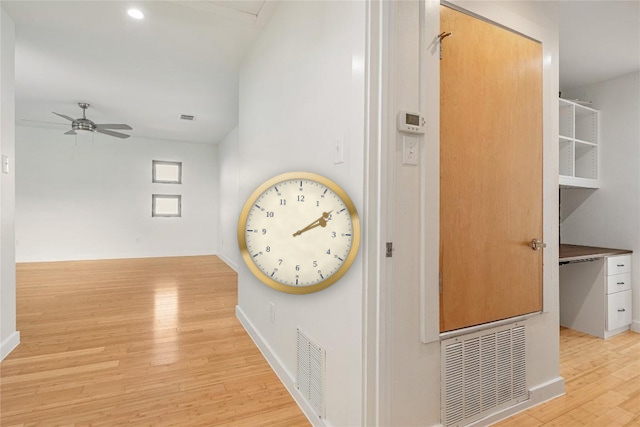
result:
2,09
